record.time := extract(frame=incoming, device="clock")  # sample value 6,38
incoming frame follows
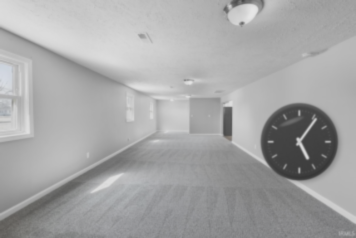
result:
5,06
